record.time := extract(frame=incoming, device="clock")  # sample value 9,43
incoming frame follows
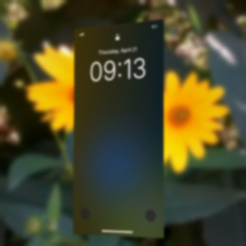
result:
9,13
